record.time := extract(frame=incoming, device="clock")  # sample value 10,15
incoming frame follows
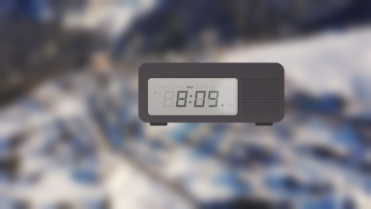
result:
8,09
